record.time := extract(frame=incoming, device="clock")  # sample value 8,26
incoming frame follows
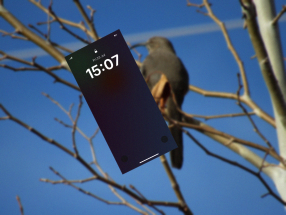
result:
15,07
